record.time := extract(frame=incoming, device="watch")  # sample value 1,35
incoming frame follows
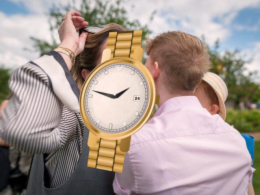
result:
1,47
